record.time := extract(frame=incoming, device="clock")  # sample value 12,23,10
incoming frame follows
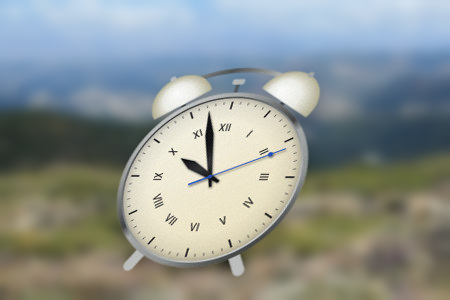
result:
9,57,11
